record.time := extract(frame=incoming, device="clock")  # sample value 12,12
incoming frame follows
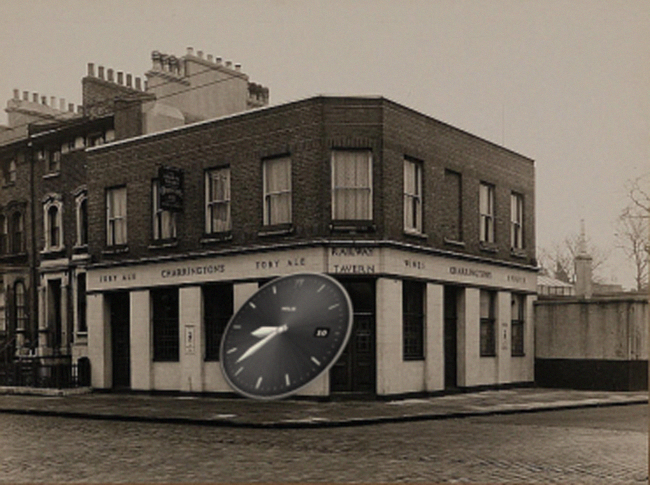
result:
8,37
